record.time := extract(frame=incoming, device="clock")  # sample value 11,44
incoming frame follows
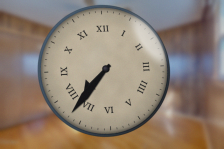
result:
7,37
